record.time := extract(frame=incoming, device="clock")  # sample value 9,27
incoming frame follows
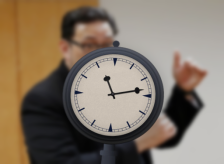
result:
11,13
